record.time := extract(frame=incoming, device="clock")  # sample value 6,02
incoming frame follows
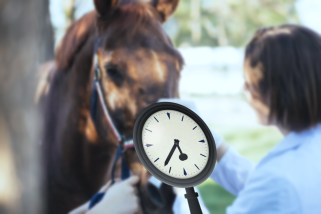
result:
5,37
